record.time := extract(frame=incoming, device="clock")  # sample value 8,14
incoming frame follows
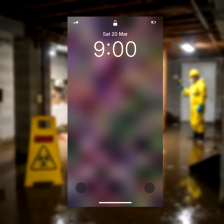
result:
9,00
